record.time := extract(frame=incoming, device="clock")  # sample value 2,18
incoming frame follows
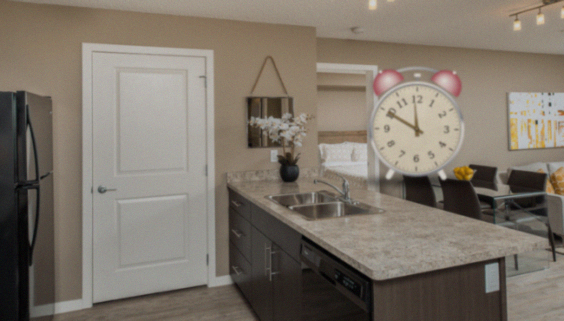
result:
11,50
